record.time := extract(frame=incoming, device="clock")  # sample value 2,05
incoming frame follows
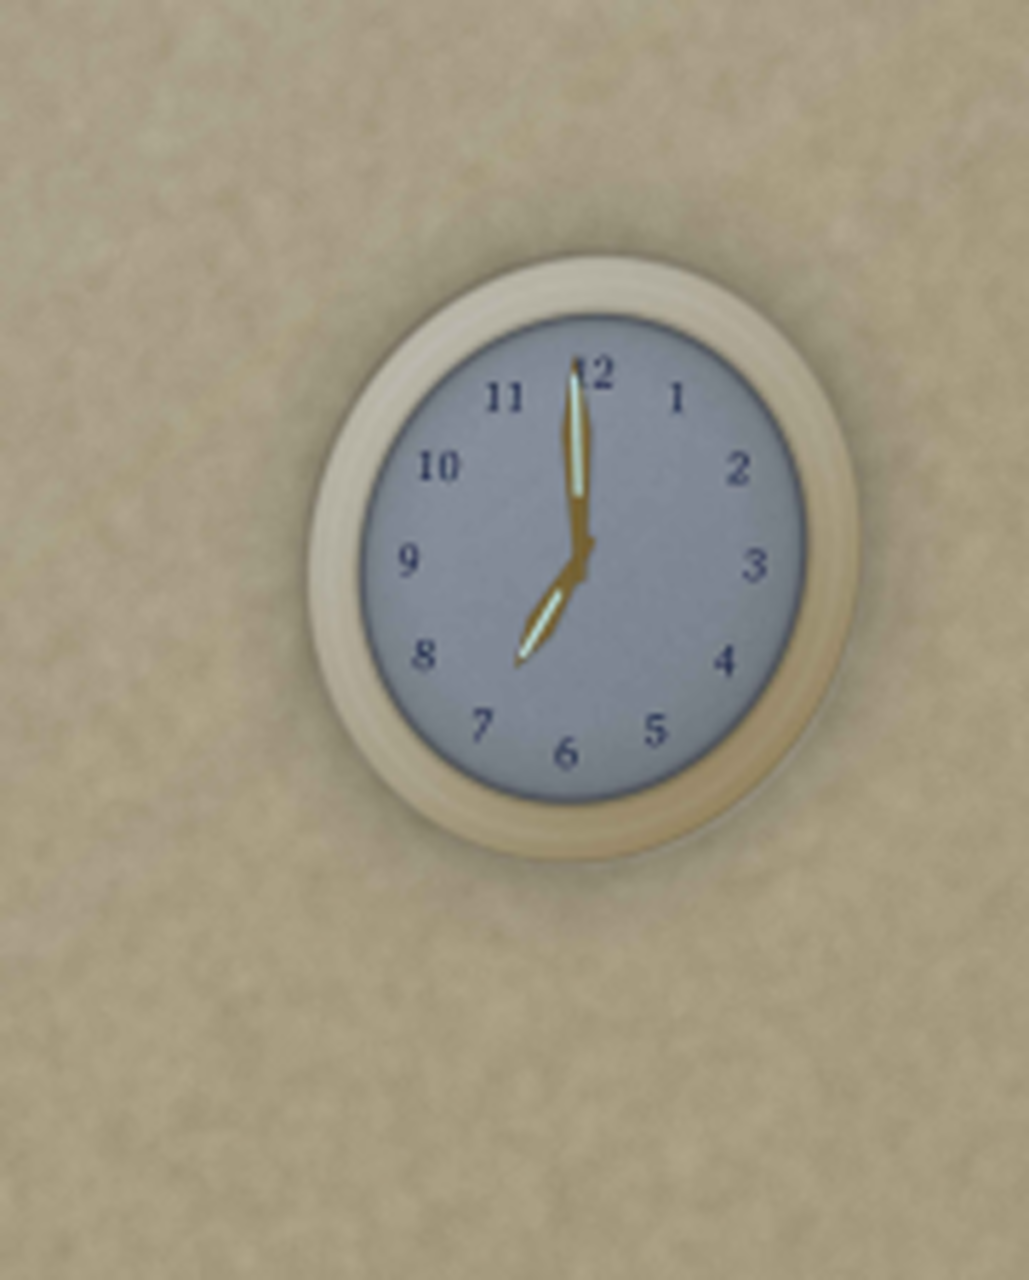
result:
6,59
